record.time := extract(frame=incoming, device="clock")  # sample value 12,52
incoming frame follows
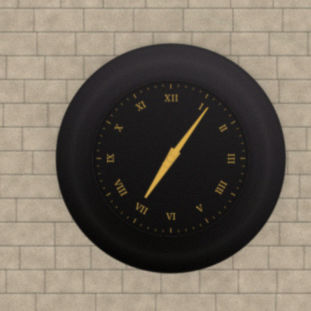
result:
7,06
